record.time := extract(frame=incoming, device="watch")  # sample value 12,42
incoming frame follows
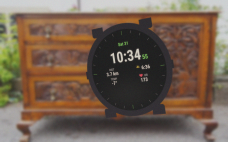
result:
10,34
